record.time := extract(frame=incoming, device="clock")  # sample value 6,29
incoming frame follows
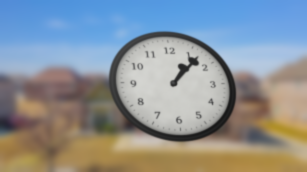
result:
1,07
